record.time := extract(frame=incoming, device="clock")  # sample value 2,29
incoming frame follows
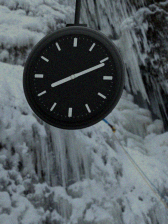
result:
8,11
